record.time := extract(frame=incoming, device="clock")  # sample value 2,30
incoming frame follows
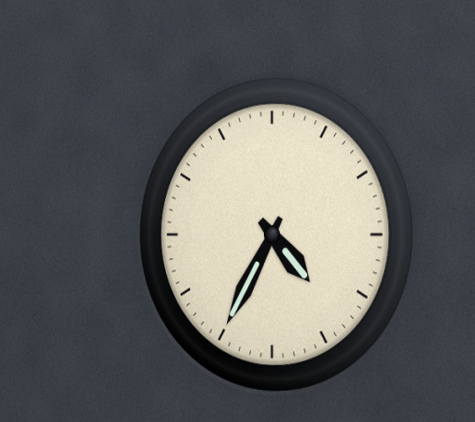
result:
4,35
